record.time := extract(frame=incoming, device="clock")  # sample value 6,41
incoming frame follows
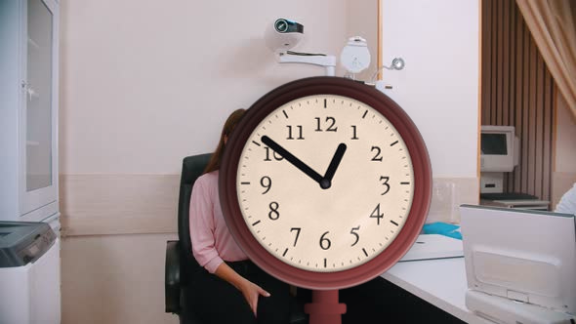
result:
12,51
